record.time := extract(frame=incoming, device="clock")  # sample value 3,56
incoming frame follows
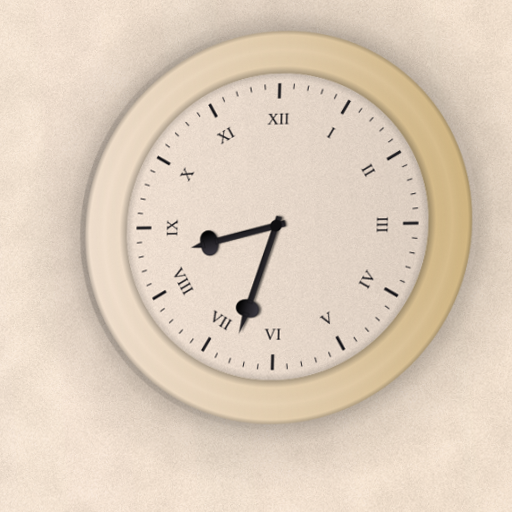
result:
8,33
